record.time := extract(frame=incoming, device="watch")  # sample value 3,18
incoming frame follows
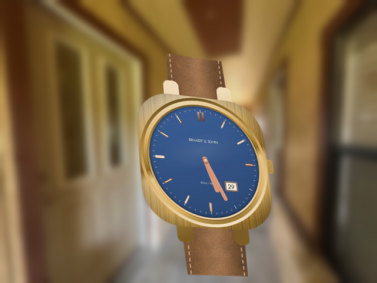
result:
5,26
